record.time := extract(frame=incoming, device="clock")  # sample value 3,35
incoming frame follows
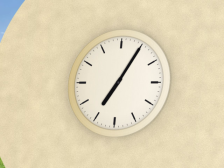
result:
7,05
